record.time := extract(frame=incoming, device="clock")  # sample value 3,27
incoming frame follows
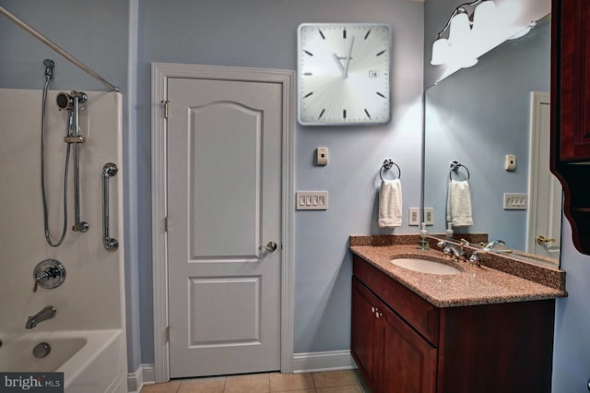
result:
11,02
